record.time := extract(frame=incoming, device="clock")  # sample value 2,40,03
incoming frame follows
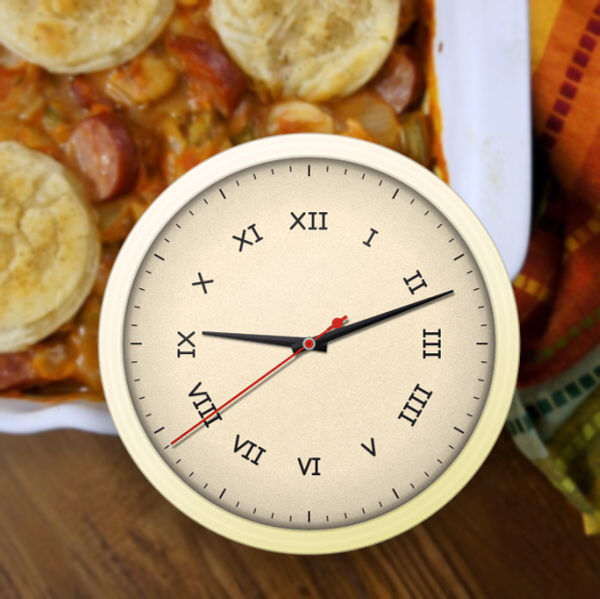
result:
9,11,39
